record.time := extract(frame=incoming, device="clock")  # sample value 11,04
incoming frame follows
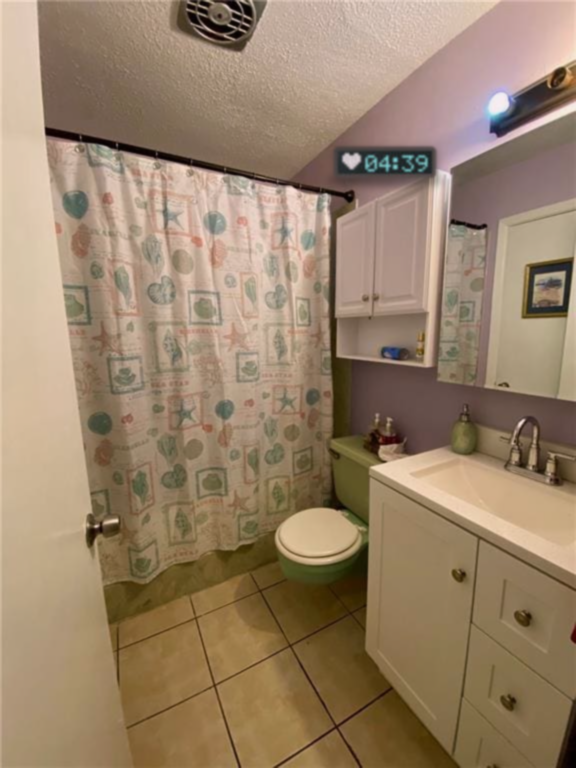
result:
4,39
